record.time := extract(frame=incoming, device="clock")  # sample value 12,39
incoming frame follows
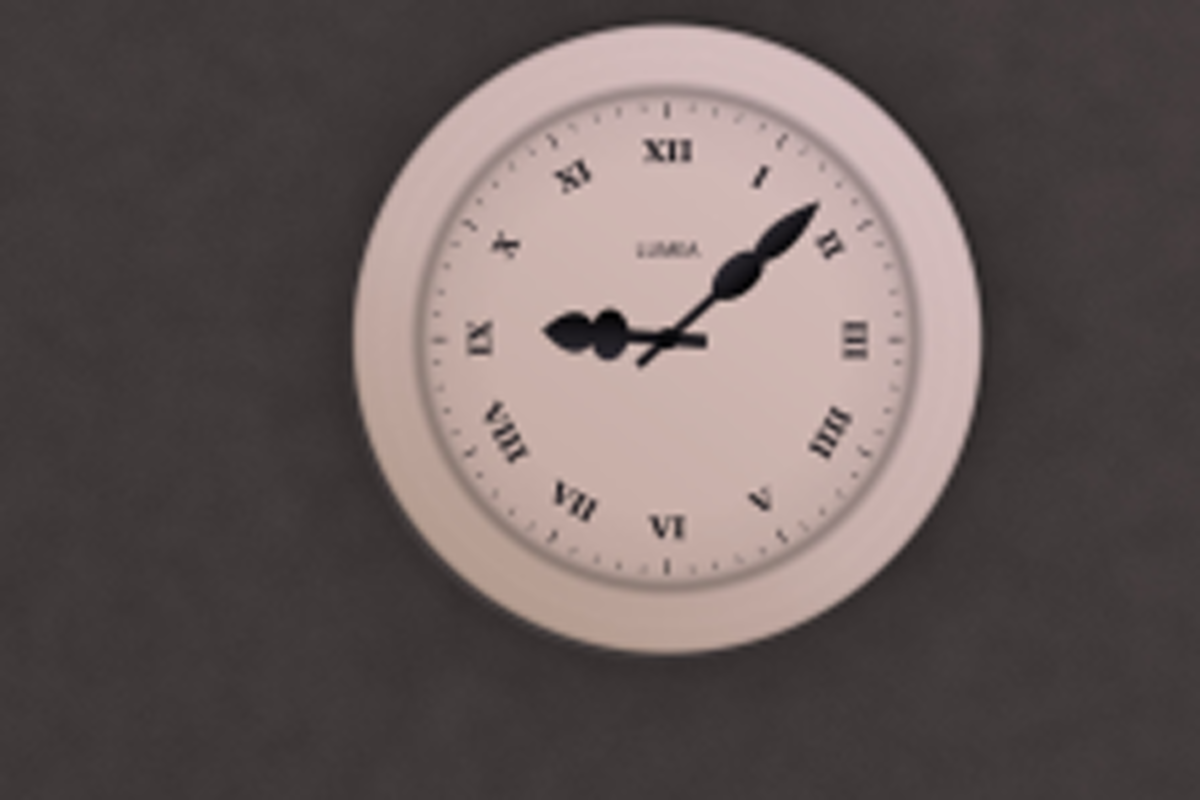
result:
9,08
